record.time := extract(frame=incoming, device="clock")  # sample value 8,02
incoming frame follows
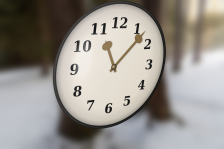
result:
11,07
